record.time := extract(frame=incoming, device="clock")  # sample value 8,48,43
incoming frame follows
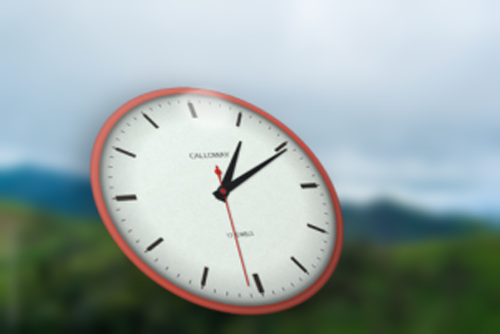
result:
1,10,31
